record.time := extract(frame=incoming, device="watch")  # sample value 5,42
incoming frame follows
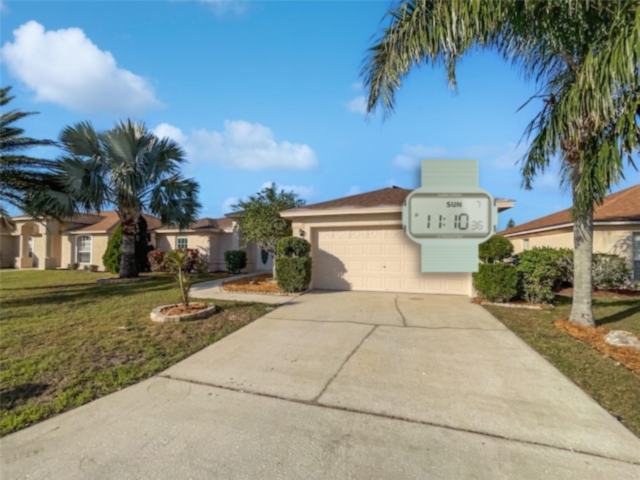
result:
11,10
